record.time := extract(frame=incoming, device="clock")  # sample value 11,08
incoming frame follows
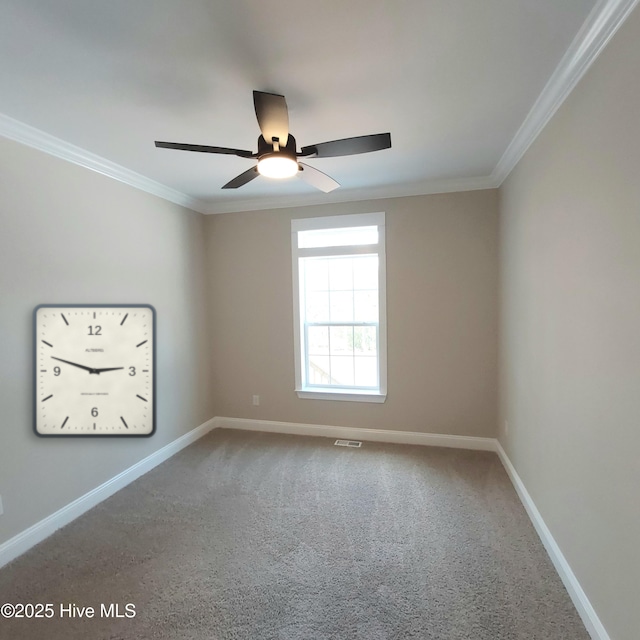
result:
2,48
